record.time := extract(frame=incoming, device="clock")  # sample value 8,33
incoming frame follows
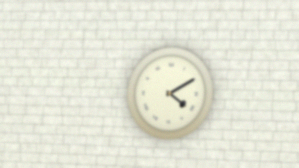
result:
4,10
